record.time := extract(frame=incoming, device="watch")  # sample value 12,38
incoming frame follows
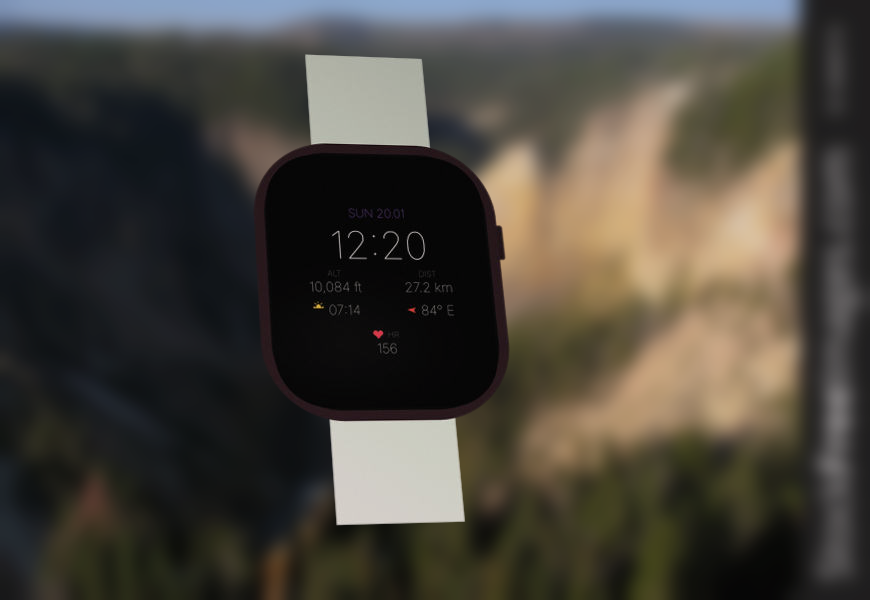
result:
12,20
